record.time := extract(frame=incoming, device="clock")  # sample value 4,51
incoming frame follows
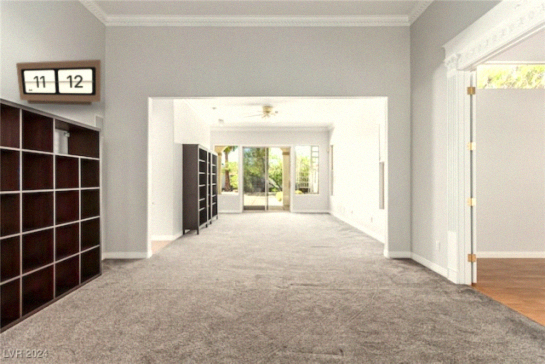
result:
11,12
